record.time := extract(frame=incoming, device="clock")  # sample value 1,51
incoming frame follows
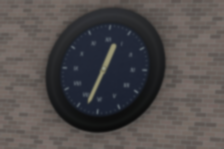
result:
12,33
